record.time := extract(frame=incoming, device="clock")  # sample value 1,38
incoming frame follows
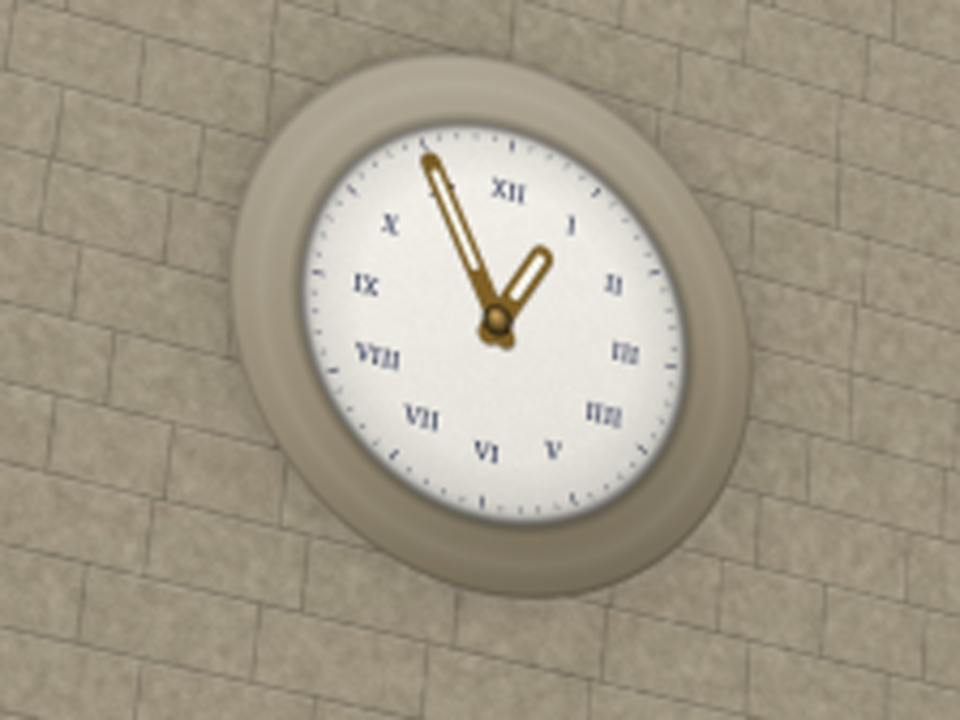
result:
12,55
